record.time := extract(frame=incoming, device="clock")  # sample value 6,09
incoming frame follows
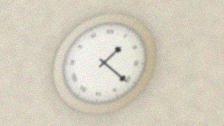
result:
1,21
